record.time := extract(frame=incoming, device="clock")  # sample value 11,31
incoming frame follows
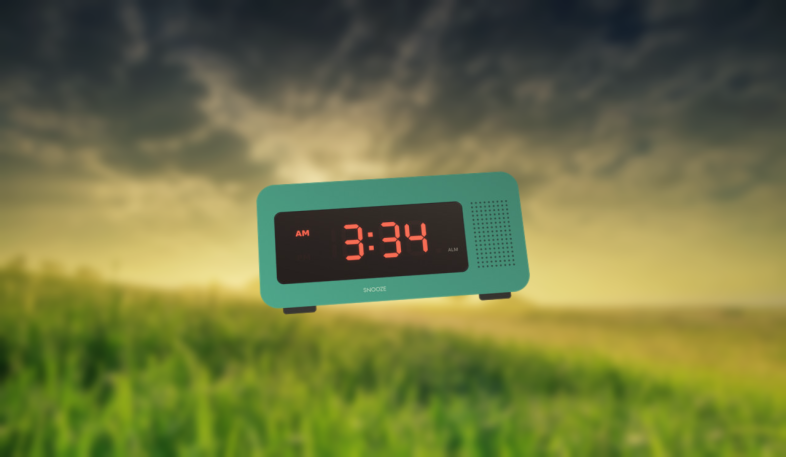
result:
3,34
